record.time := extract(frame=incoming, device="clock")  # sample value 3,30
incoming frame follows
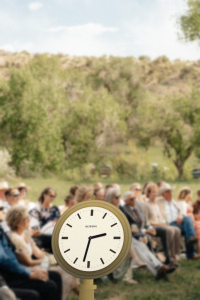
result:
2,32
